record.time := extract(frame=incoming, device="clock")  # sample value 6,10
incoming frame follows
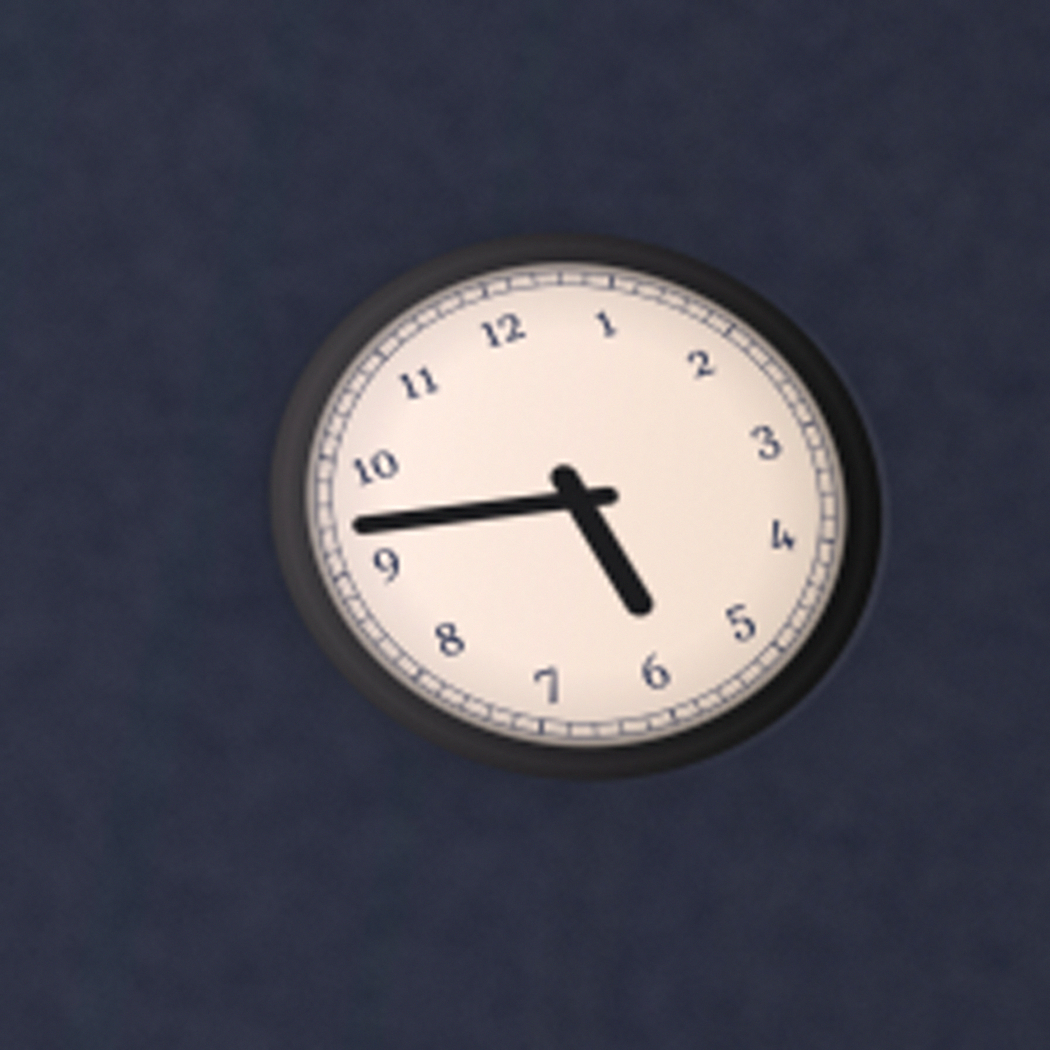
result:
5,47
